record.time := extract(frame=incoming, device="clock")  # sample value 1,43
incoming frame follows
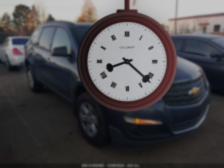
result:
8,22
